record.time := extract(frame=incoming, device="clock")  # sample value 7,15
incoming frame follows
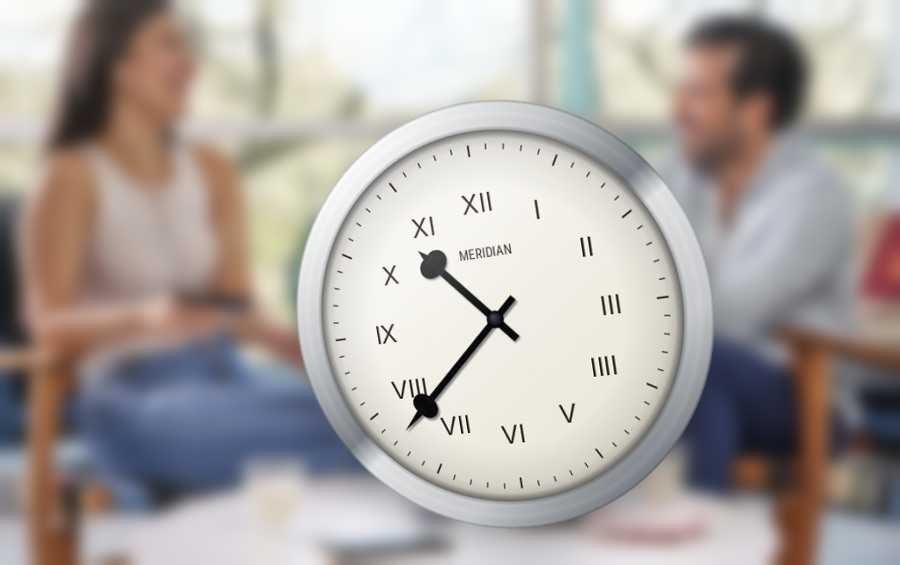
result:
10,38
